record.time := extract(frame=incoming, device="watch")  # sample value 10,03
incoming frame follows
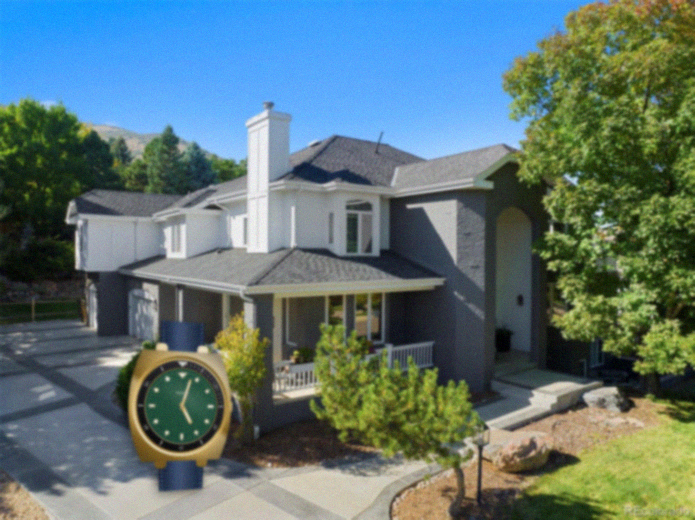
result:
5,03
